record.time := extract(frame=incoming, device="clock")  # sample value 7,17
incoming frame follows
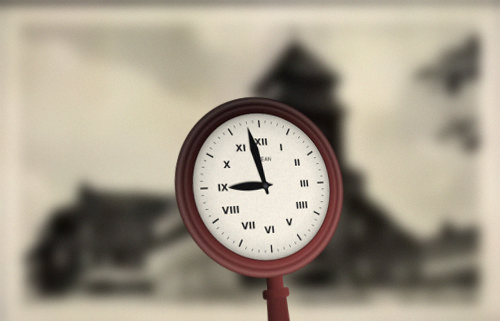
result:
8,58
